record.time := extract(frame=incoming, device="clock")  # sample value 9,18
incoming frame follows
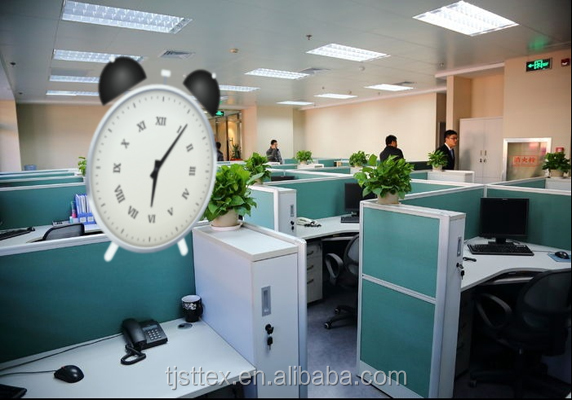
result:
6,06
